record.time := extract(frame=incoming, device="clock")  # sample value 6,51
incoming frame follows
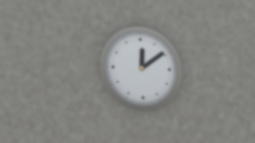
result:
12,09
